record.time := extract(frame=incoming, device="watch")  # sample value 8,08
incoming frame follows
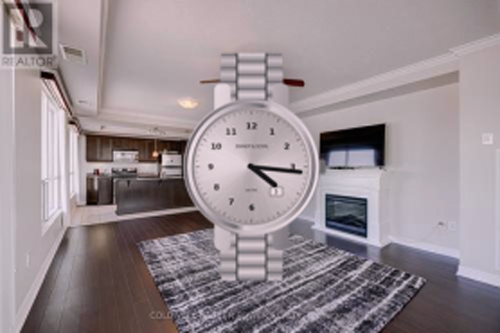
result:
4,16
